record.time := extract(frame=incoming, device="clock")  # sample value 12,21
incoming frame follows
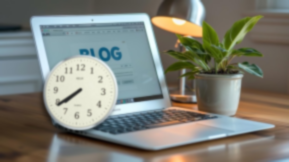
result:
7,39
